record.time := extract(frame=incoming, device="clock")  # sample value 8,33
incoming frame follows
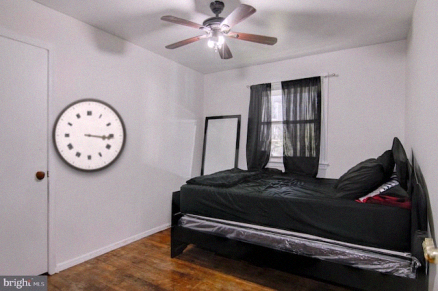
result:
3,16
